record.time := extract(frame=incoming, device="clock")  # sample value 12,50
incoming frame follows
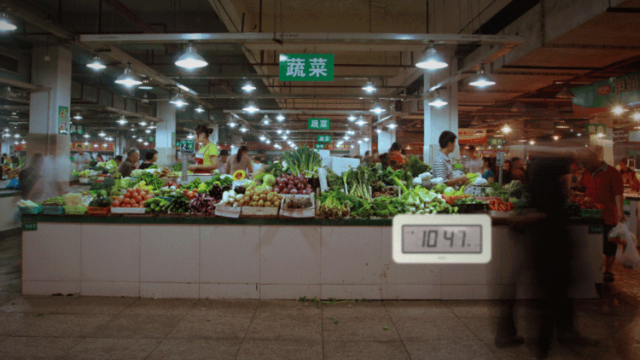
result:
10,47
